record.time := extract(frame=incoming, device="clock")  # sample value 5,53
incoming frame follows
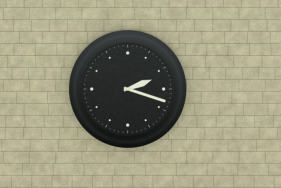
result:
2,18
